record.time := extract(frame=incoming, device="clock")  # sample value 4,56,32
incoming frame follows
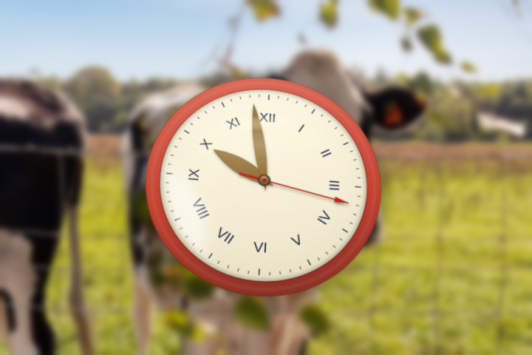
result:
9,58,17
